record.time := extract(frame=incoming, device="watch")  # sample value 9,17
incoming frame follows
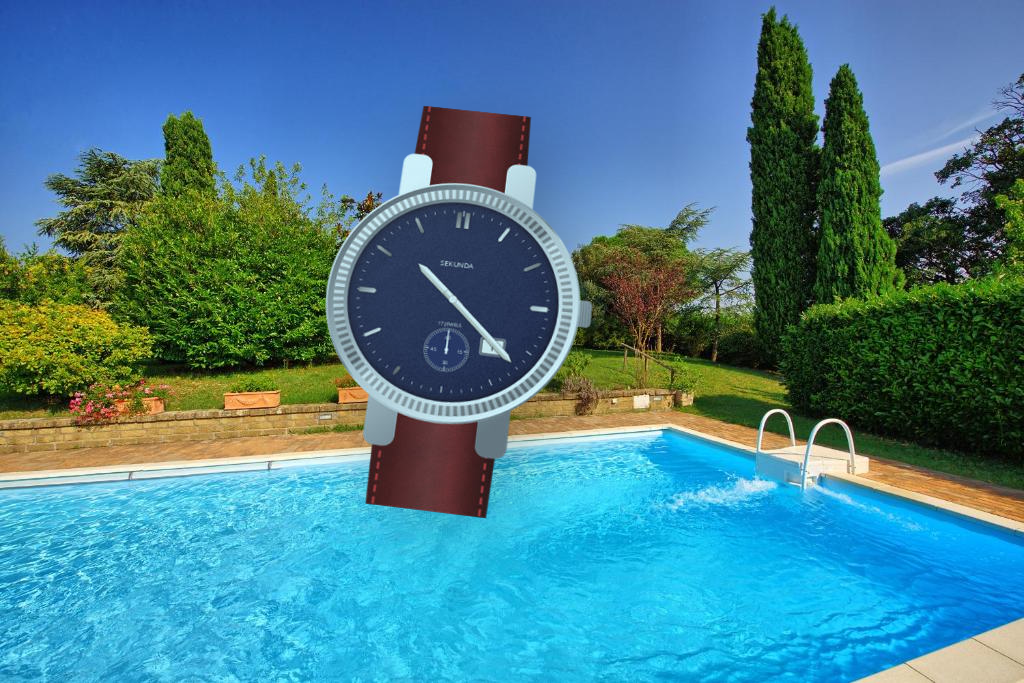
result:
10,22
